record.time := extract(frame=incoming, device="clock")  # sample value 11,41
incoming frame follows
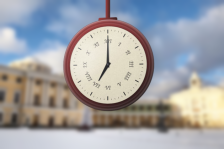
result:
7,00
